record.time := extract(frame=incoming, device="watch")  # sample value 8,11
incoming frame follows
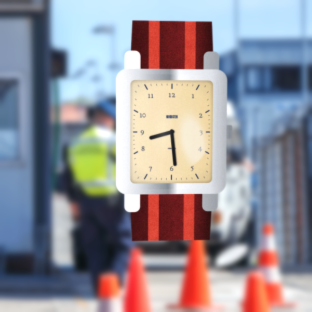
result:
8,29
